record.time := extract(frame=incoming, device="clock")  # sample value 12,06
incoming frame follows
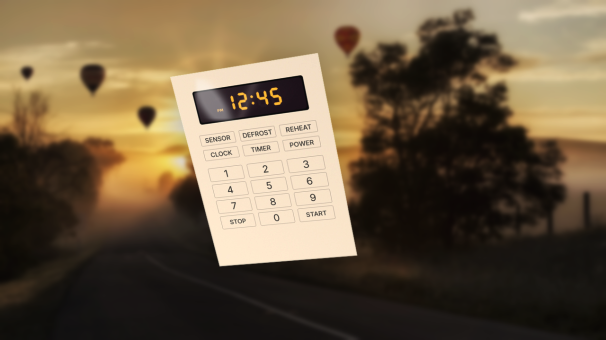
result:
12,45
